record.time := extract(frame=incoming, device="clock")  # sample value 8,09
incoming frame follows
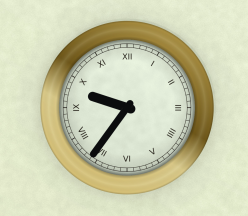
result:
9,36
